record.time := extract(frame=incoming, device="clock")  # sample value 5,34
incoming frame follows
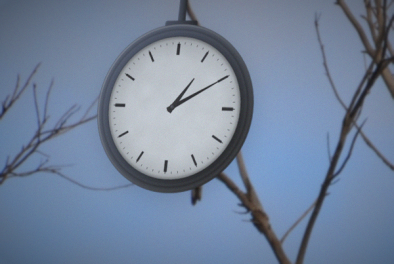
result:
1,10
